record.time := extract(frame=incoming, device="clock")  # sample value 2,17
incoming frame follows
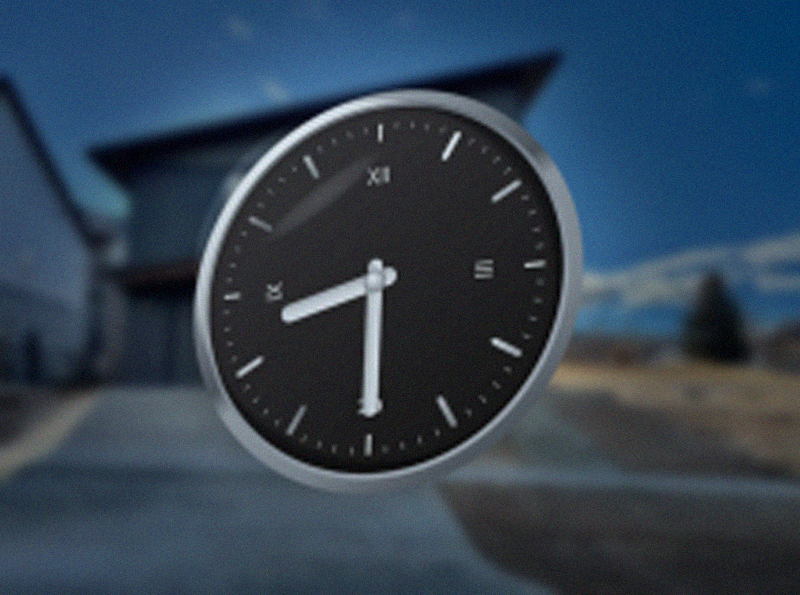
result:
8,30
